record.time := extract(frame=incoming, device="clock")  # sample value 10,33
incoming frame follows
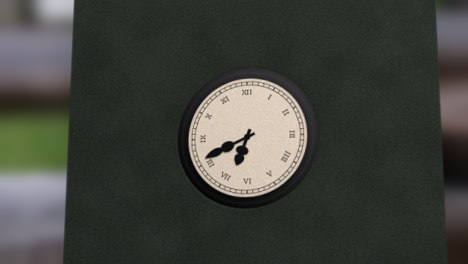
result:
6,41
